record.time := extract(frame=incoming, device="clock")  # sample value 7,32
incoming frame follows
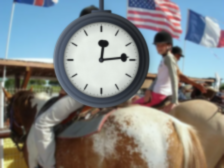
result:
12,14
